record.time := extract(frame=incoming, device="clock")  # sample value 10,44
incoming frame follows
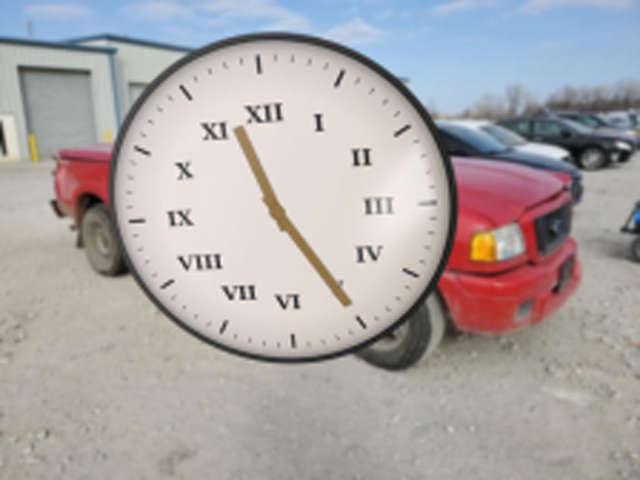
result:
11,25
